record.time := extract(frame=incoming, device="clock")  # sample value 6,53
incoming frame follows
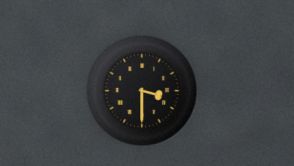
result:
3,30
